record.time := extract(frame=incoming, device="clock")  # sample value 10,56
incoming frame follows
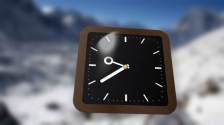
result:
9,39
